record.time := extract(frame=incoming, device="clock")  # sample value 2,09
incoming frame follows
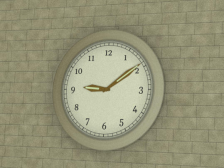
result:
9,09
